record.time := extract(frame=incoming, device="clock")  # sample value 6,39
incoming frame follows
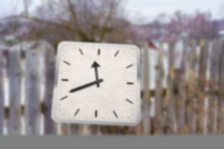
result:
11,41
